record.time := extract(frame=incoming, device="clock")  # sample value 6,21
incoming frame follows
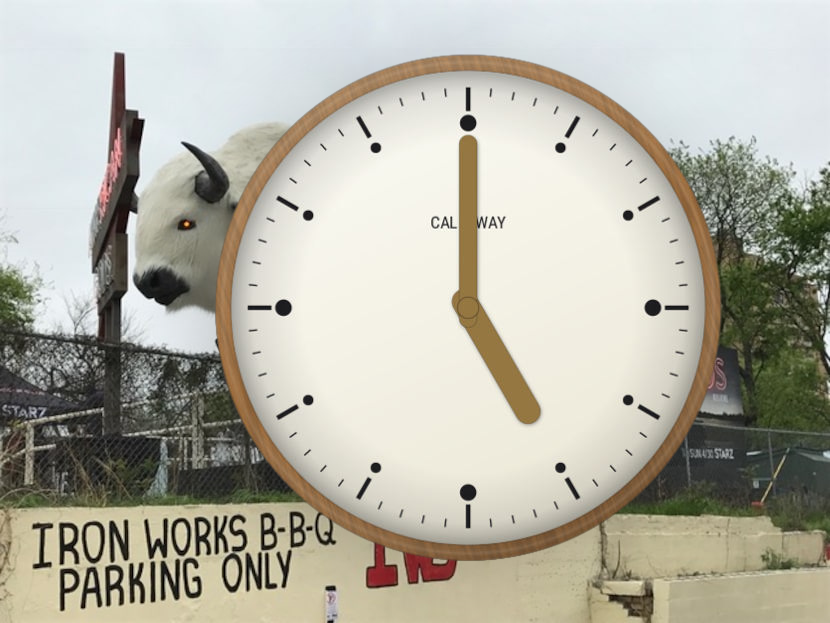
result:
5,00
